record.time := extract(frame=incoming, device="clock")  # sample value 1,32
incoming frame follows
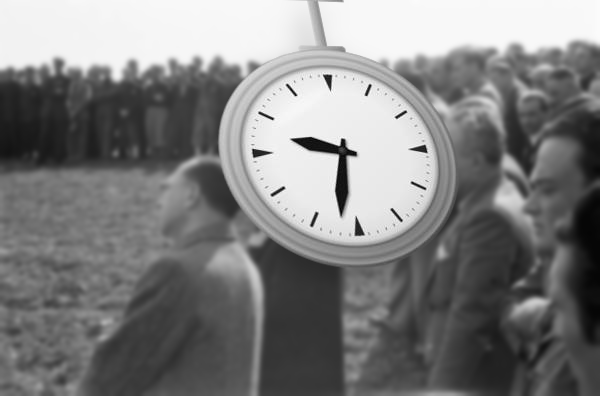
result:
9,32
